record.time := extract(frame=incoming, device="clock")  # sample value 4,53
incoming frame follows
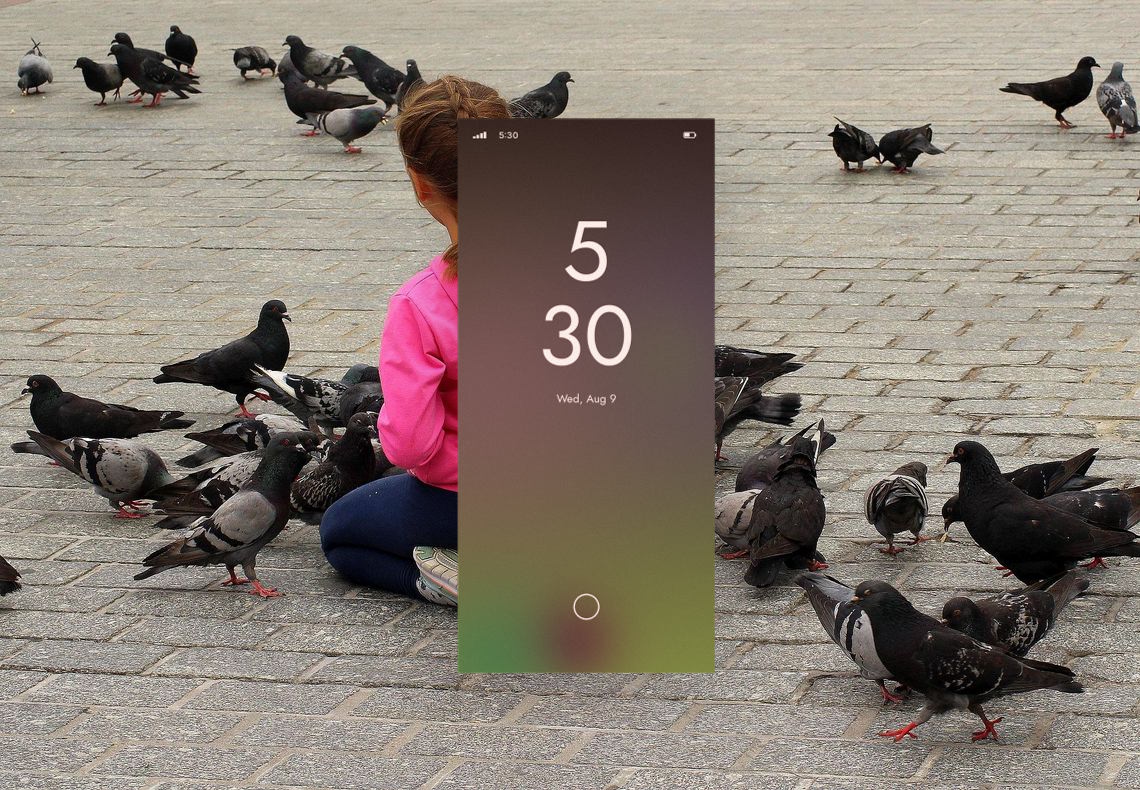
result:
5,30
